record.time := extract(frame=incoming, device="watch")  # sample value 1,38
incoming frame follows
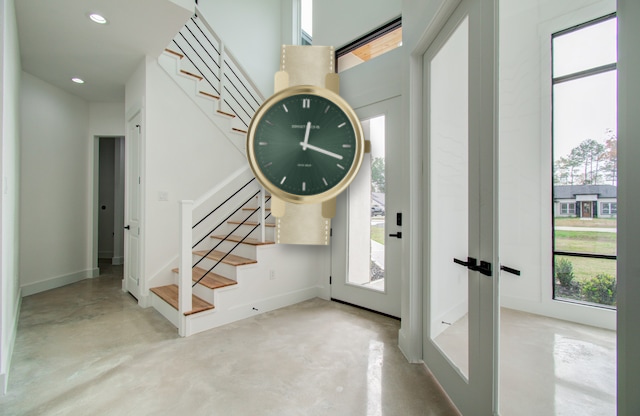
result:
12,18
